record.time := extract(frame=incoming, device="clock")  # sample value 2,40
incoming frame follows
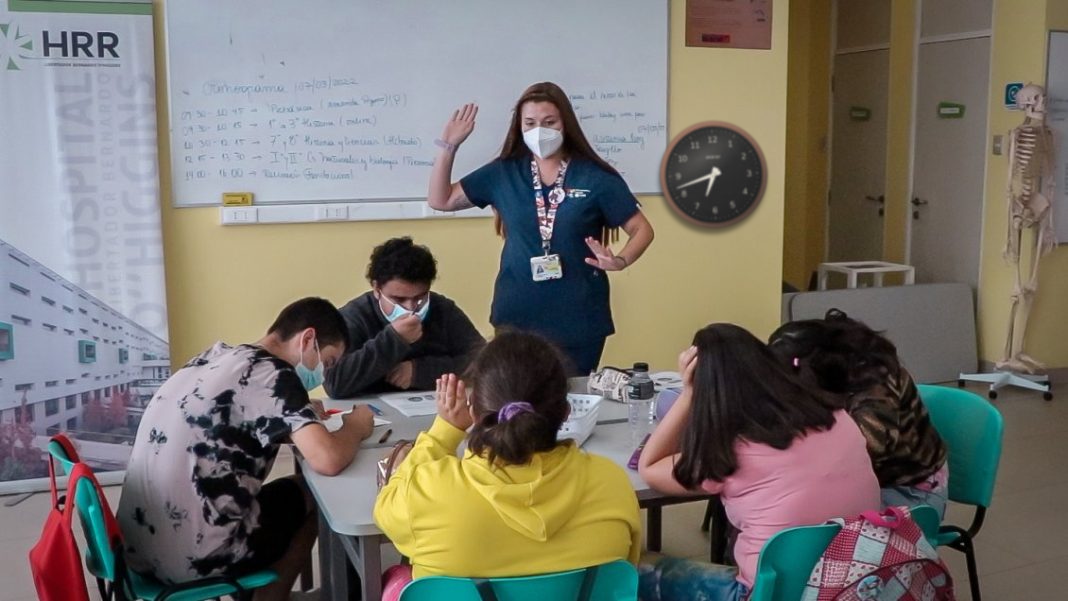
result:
6,42
